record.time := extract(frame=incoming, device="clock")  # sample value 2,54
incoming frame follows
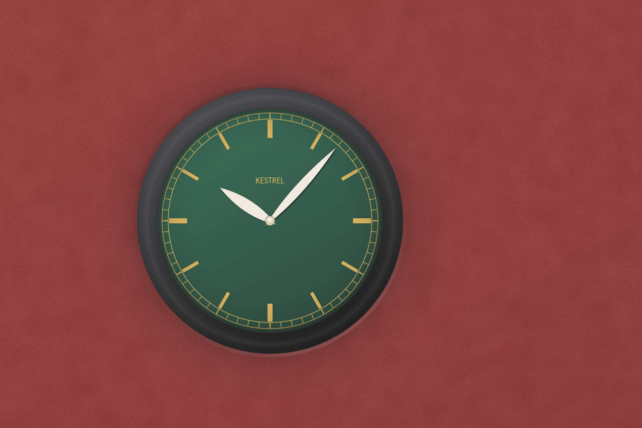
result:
10,07
